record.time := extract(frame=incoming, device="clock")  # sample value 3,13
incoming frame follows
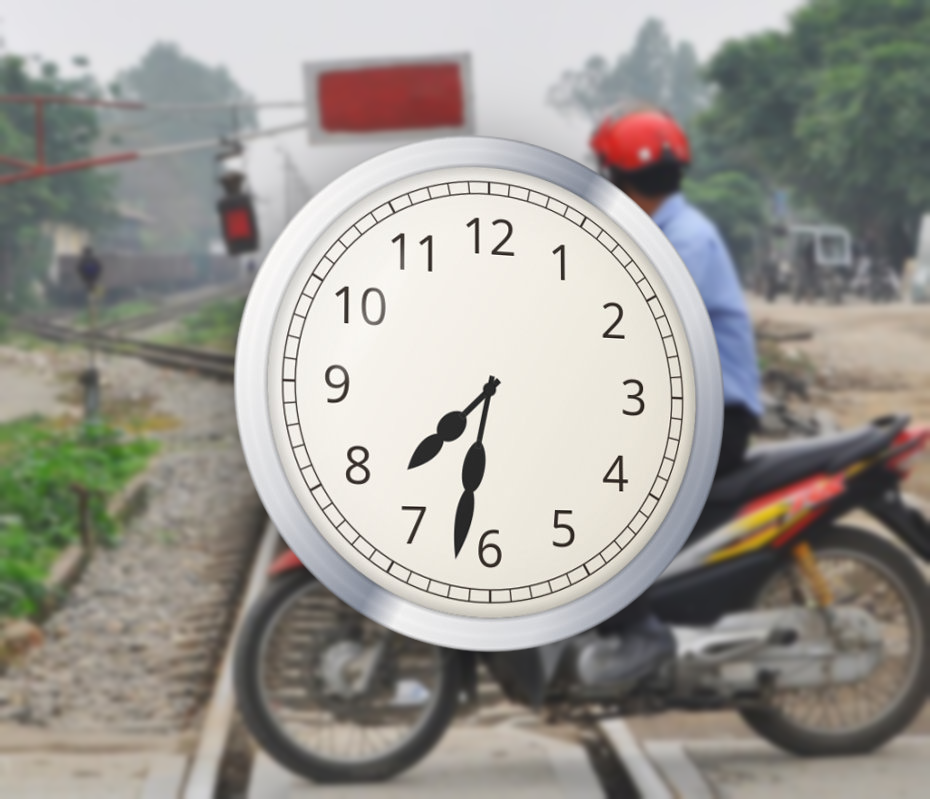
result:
7,32
